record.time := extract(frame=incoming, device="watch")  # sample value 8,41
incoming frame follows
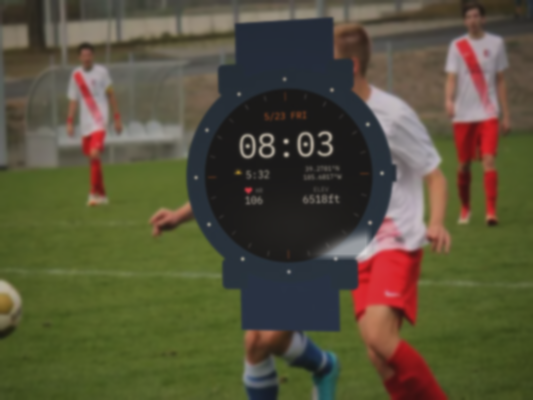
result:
8,03
